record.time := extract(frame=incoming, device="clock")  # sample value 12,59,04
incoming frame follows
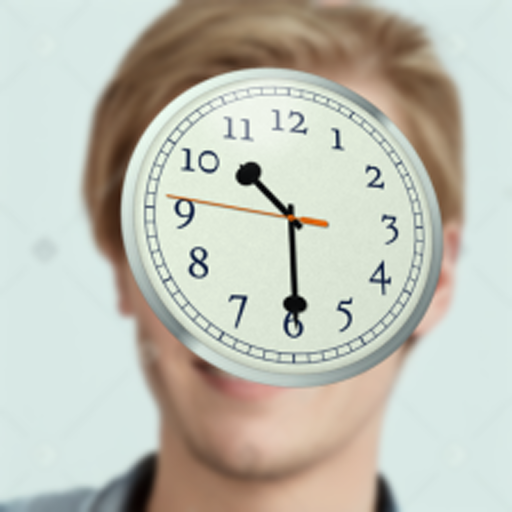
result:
10,29,46
